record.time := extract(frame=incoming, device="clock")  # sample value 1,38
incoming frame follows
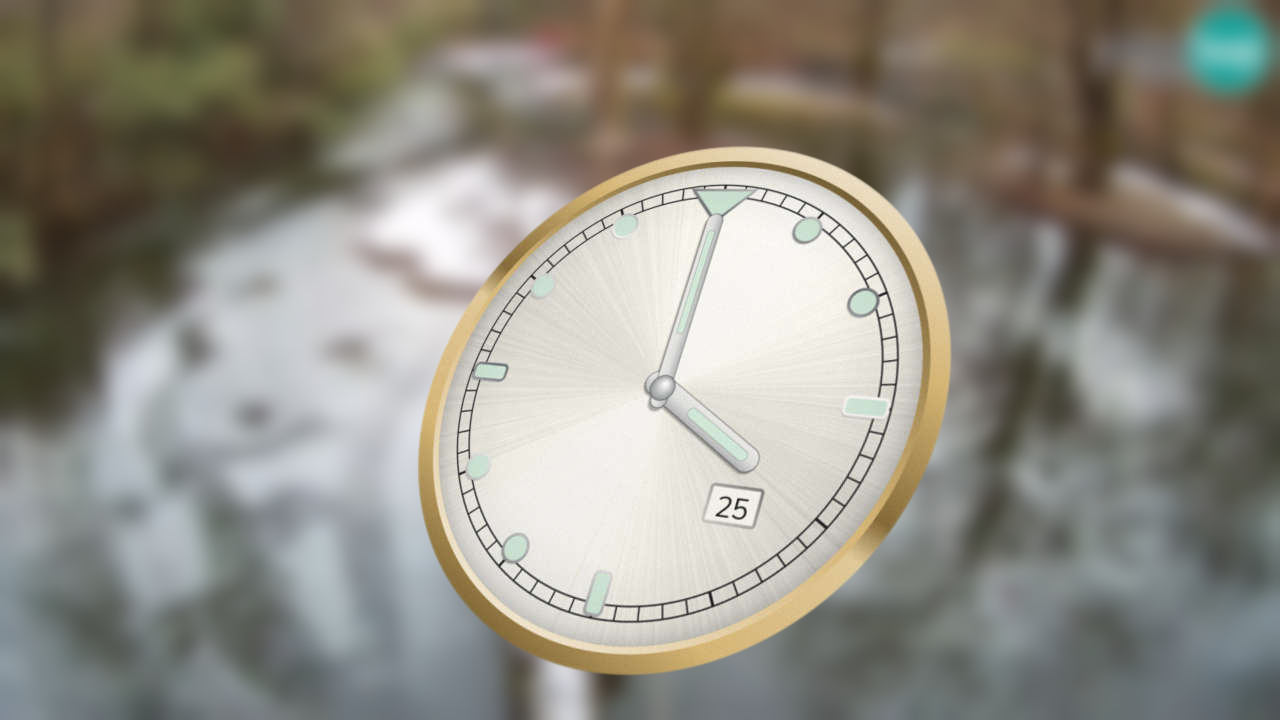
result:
4,00
